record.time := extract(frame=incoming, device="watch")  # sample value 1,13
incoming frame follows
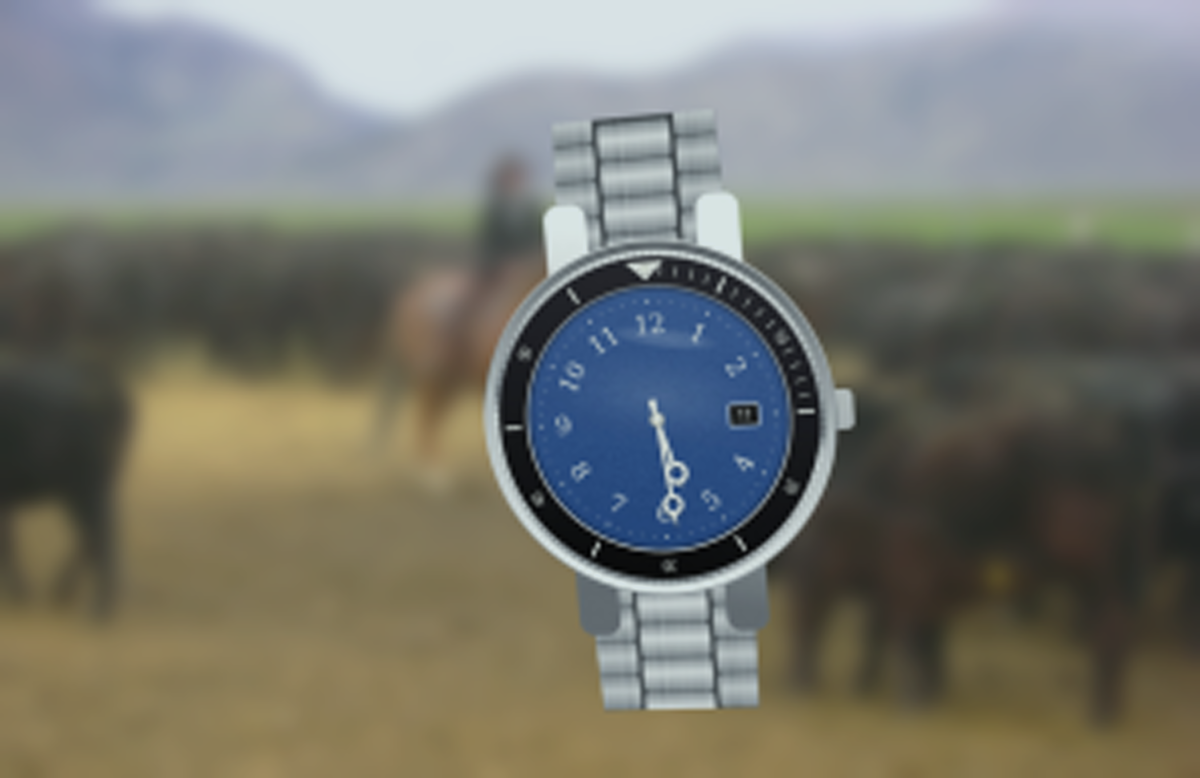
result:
5,29
